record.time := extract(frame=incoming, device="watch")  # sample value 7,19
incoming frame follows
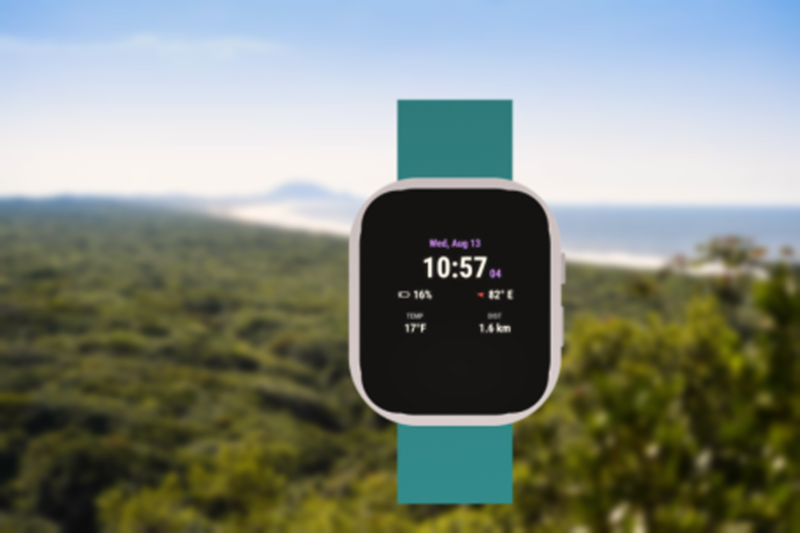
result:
10,57
